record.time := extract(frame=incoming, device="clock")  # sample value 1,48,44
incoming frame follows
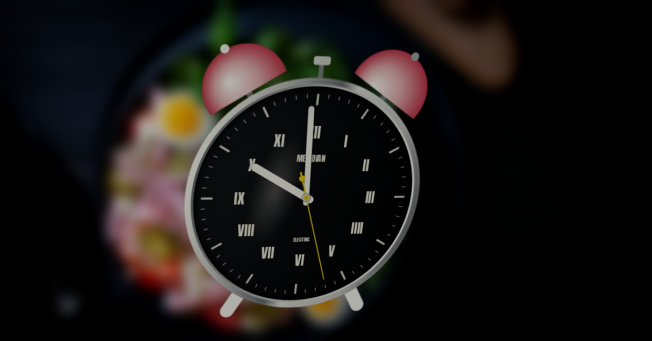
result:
9,59,27
